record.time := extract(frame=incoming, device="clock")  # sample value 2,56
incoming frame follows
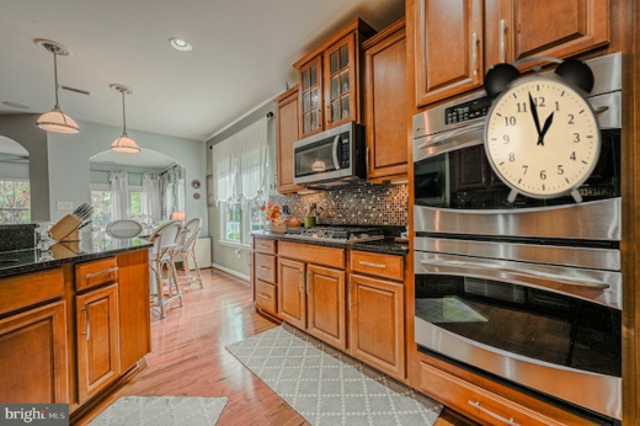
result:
12,58
